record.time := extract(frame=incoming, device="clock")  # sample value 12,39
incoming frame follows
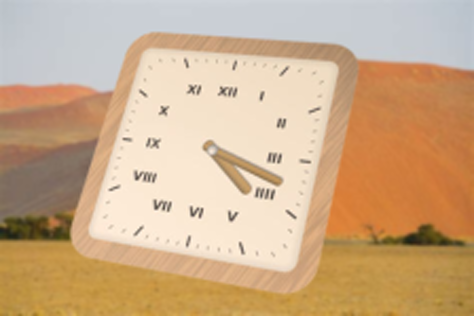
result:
4,18
